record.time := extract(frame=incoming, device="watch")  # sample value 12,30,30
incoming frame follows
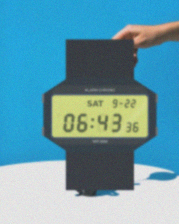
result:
6,43,36
